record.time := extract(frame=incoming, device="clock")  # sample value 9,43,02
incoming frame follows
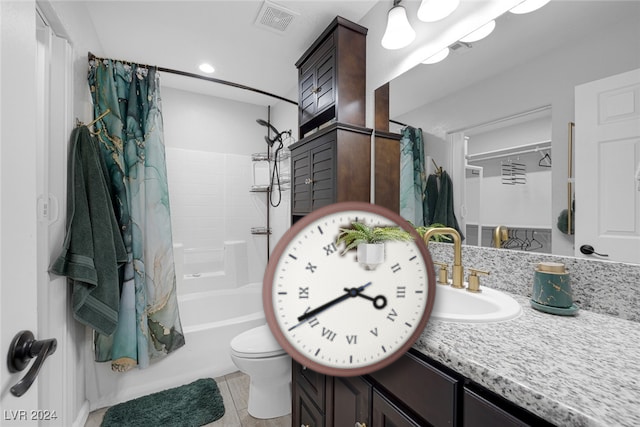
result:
3,40,40
